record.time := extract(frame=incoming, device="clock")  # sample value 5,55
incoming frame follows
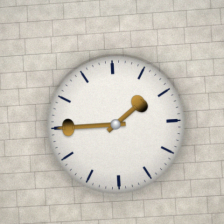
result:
1,45
